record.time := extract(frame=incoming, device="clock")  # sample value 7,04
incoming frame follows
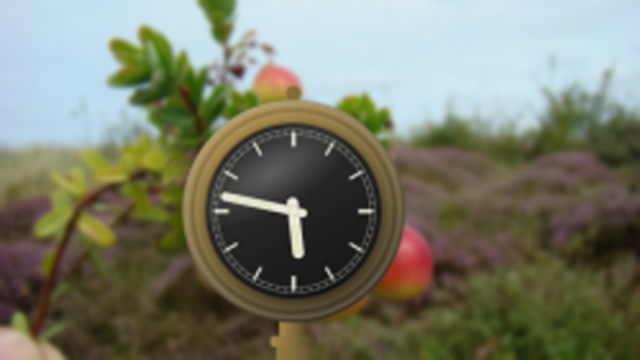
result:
5,47
